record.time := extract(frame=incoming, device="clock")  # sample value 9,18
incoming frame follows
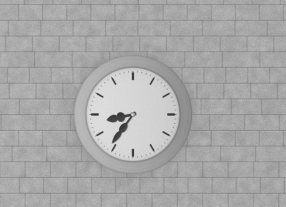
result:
8,36
